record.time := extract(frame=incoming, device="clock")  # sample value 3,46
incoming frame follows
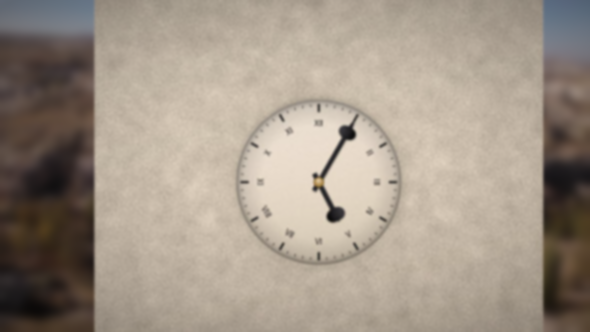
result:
5,05
